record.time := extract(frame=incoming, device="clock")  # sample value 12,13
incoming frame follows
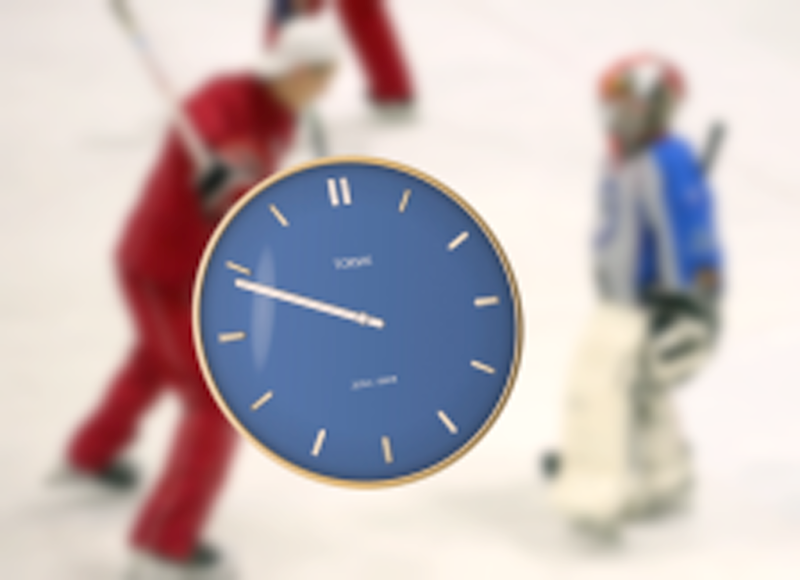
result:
9,49
